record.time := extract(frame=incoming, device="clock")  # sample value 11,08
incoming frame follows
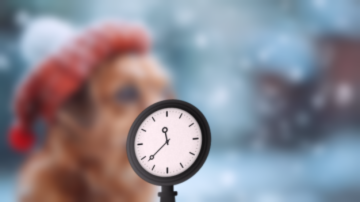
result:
11,38
